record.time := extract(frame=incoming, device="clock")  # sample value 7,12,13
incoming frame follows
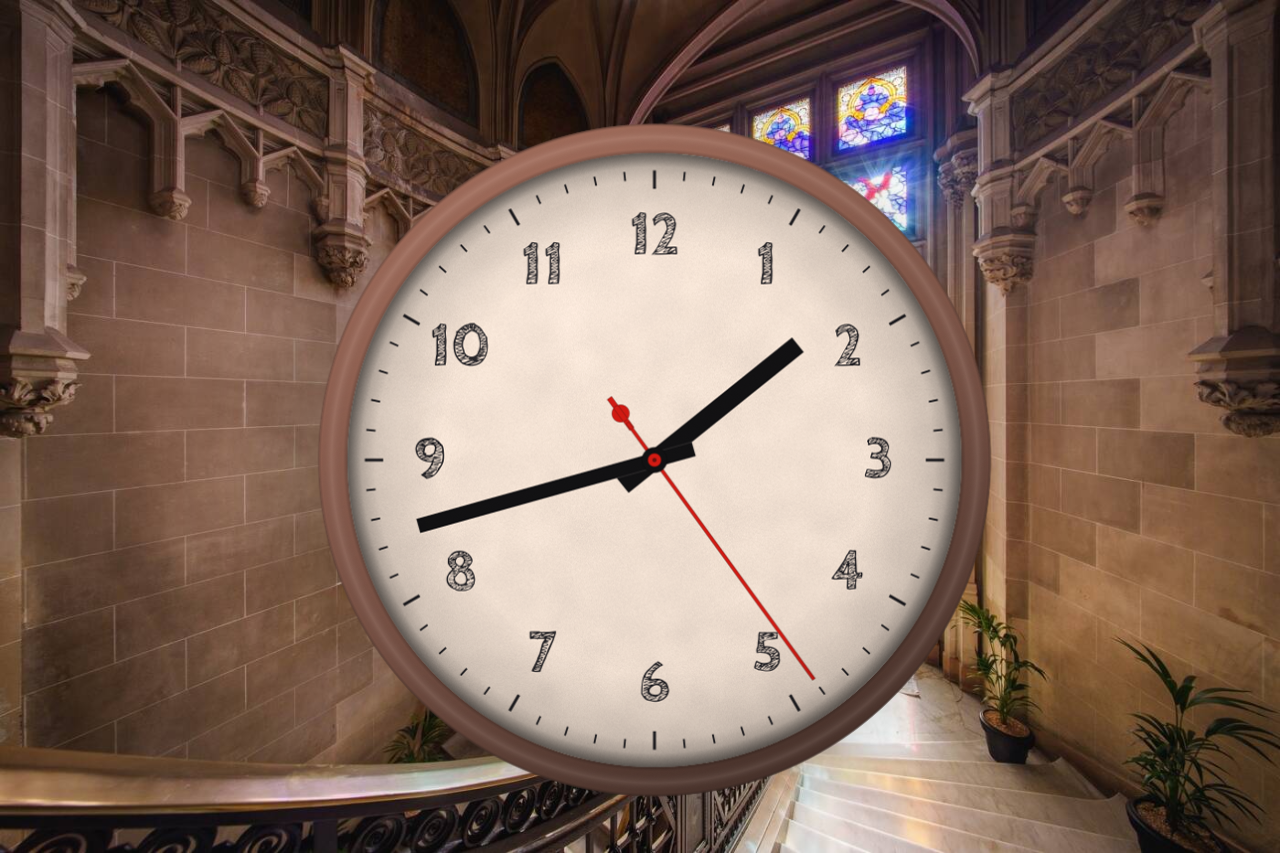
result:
1,42,24
